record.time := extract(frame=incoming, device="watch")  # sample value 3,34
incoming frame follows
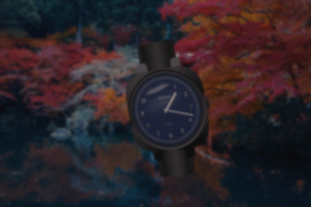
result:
1,18
